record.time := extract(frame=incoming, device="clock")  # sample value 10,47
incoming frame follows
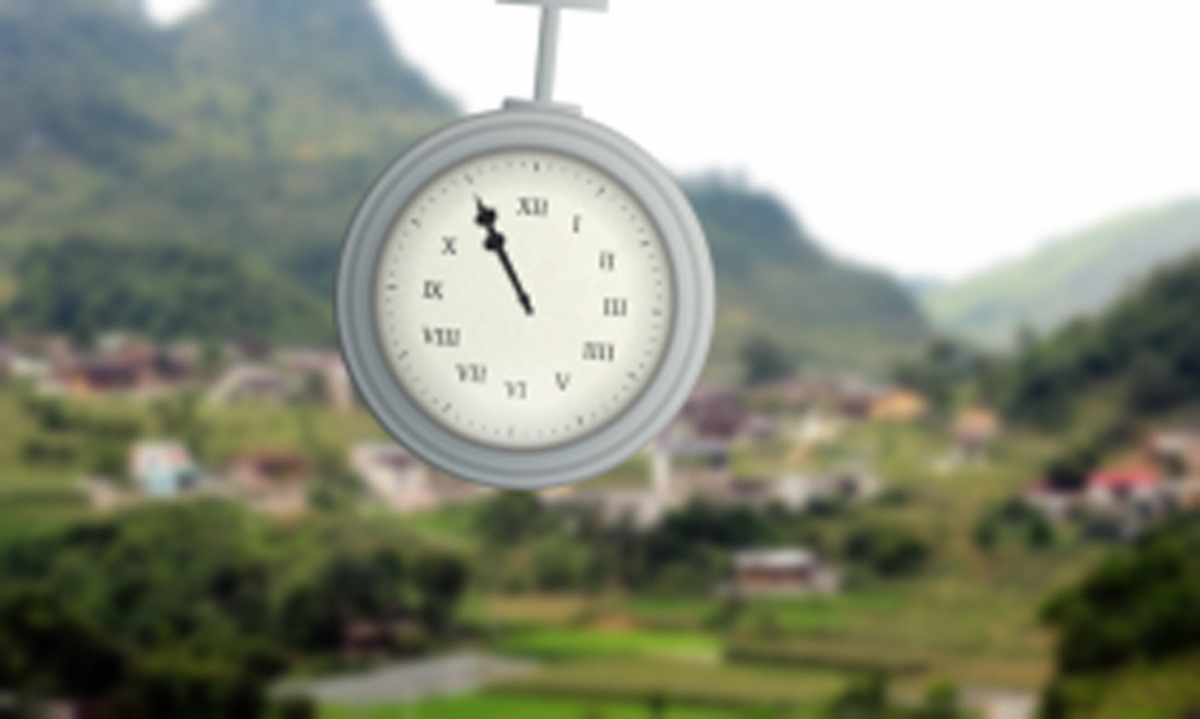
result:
10,55
